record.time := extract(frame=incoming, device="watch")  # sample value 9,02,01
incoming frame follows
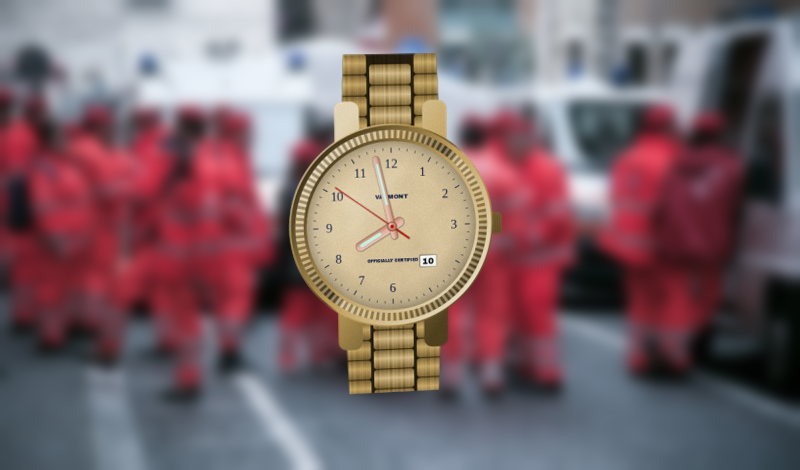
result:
7,57,51
